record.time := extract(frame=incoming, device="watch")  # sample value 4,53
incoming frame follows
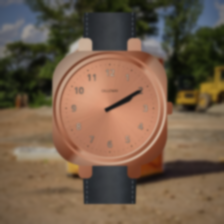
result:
2,10
